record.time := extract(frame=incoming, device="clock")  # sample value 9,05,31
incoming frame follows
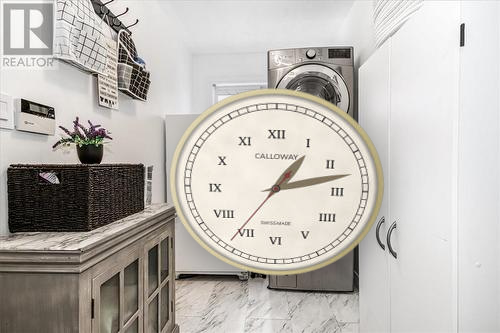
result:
1,12,36
